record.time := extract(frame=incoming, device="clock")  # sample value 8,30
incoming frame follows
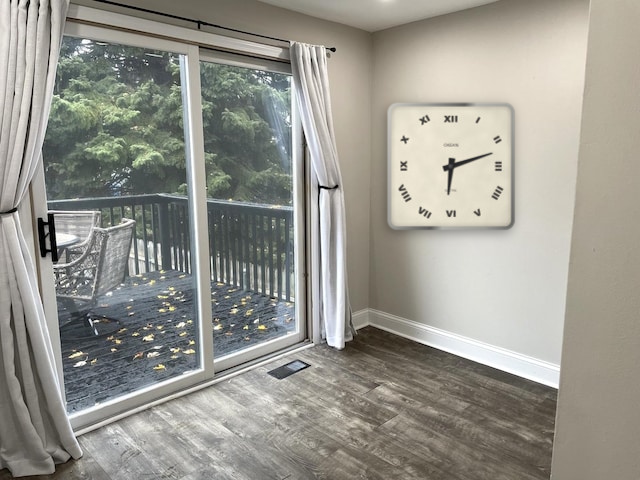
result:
6,12
